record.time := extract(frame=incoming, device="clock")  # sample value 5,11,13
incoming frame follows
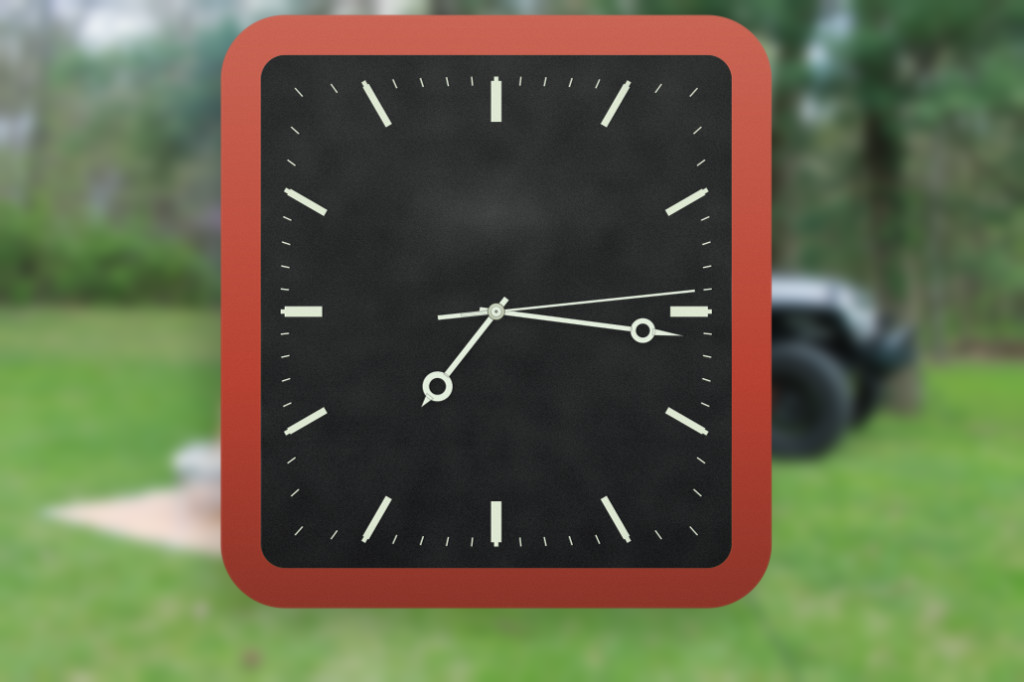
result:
7,16,14
